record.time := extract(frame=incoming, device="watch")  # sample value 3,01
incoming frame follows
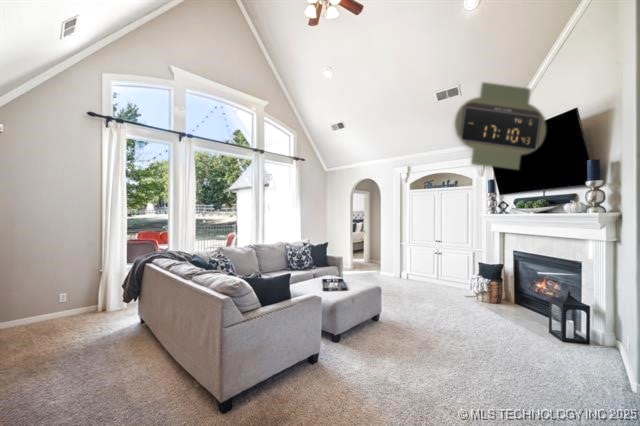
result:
17,10
